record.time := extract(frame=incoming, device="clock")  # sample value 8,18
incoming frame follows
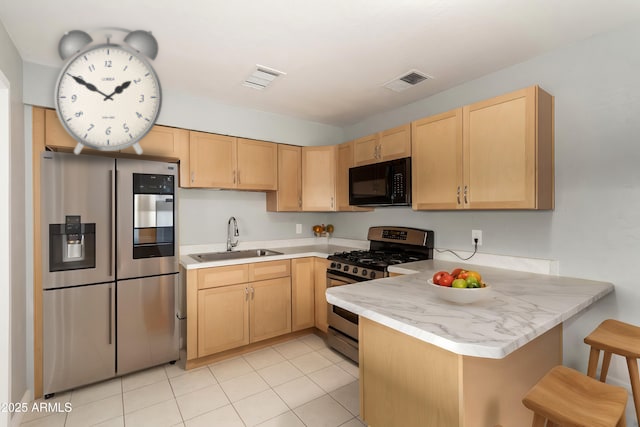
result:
1,50
